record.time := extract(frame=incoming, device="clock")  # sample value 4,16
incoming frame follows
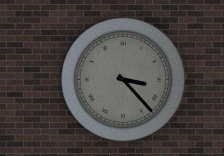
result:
3,23
